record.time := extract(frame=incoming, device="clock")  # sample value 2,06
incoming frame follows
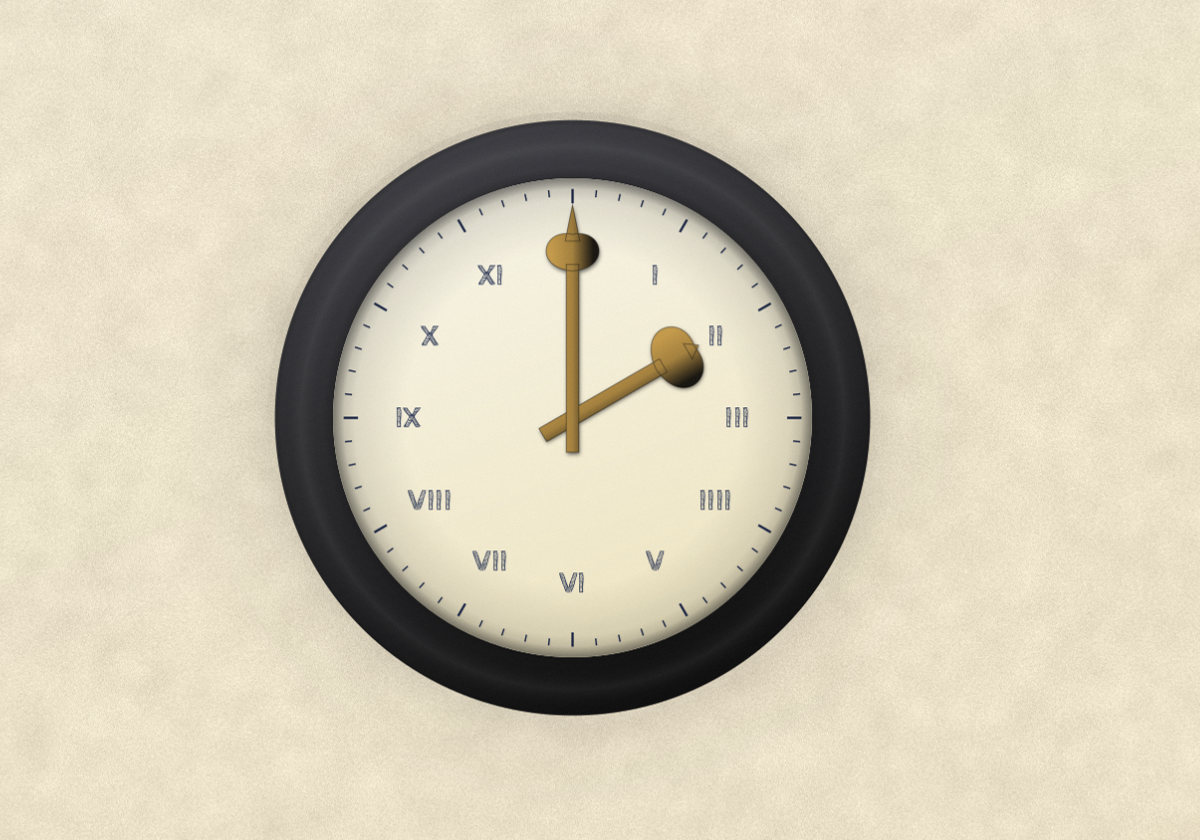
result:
2,00
